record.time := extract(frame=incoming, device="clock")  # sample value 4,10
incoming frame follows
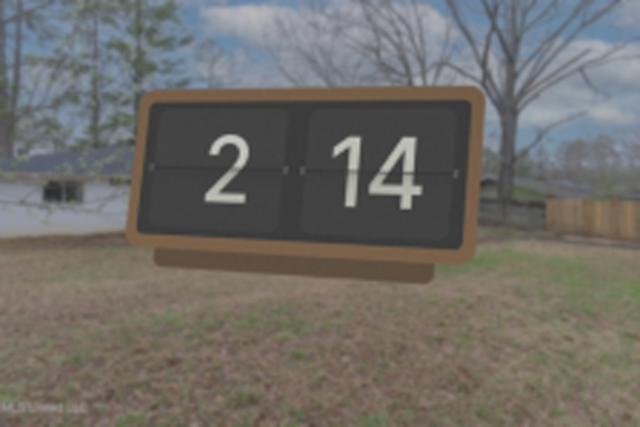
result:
2,14
